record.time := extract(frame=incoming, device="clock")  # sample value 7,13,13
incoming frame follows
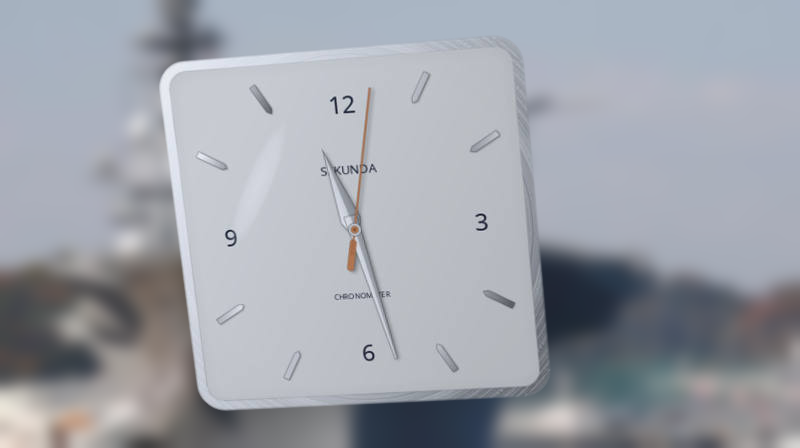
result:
11,28,02
